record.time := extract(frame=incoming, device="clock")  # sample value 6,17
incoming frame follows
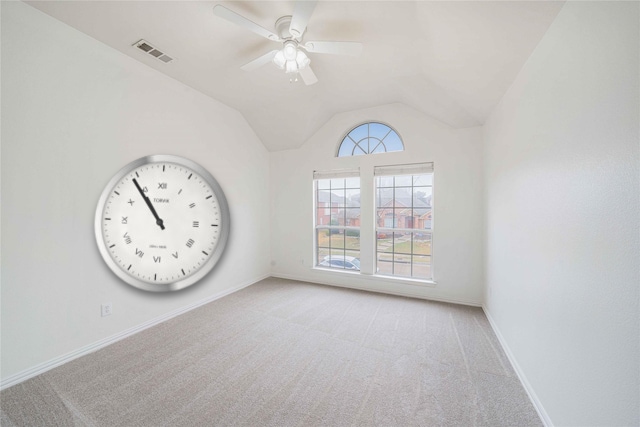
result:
10,54
